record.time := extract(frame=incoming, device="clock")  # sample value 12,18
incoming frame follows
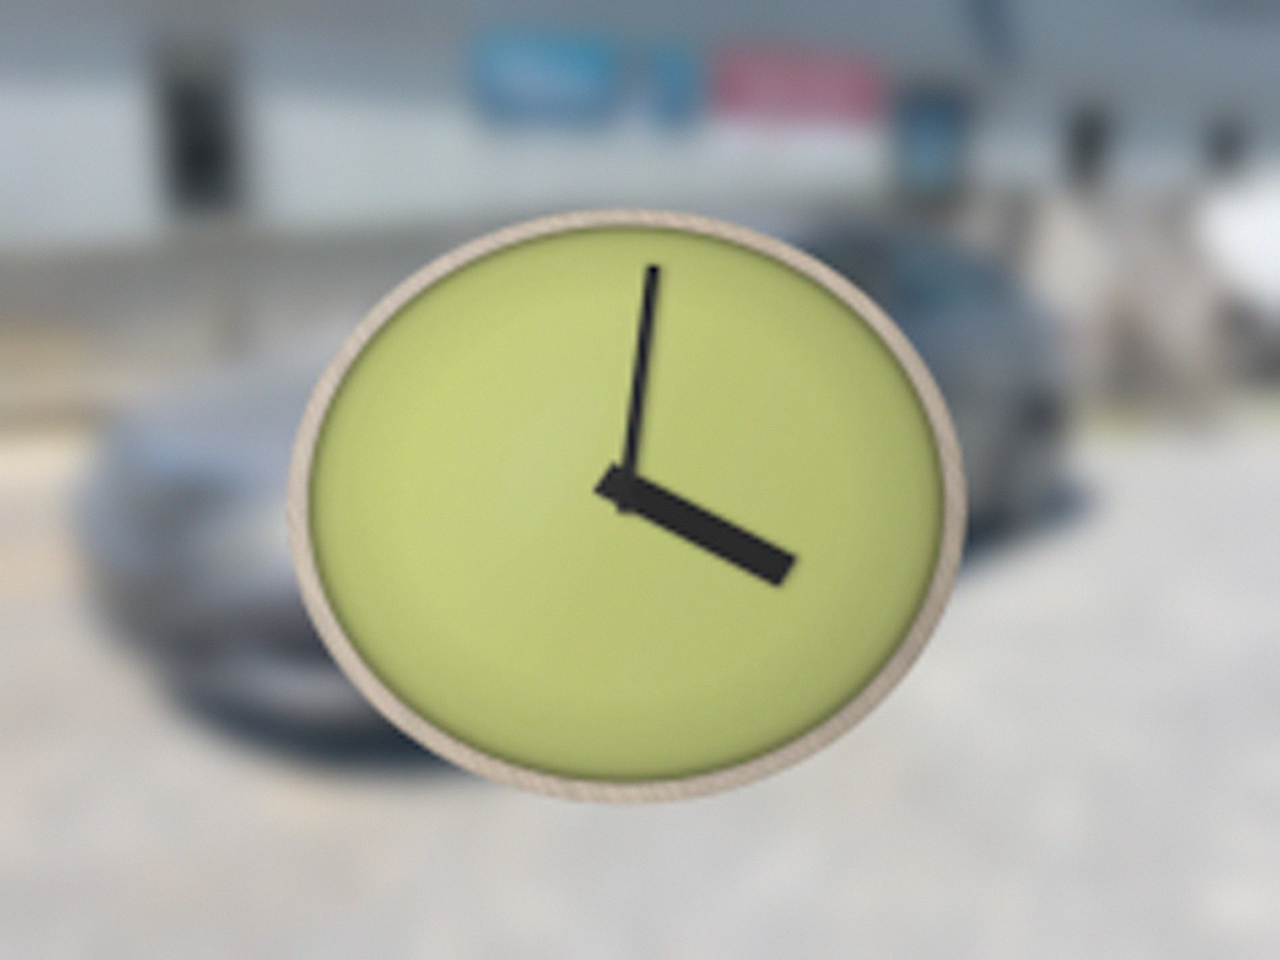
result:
4,01
